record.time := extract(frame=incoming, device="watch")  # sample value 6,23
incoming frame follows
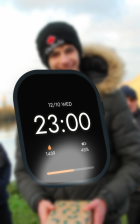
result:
23,00
